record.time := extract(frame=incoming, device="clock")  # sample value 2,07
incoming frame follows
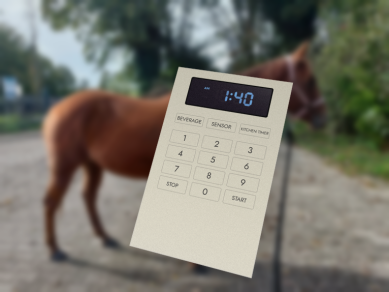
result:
1,40
